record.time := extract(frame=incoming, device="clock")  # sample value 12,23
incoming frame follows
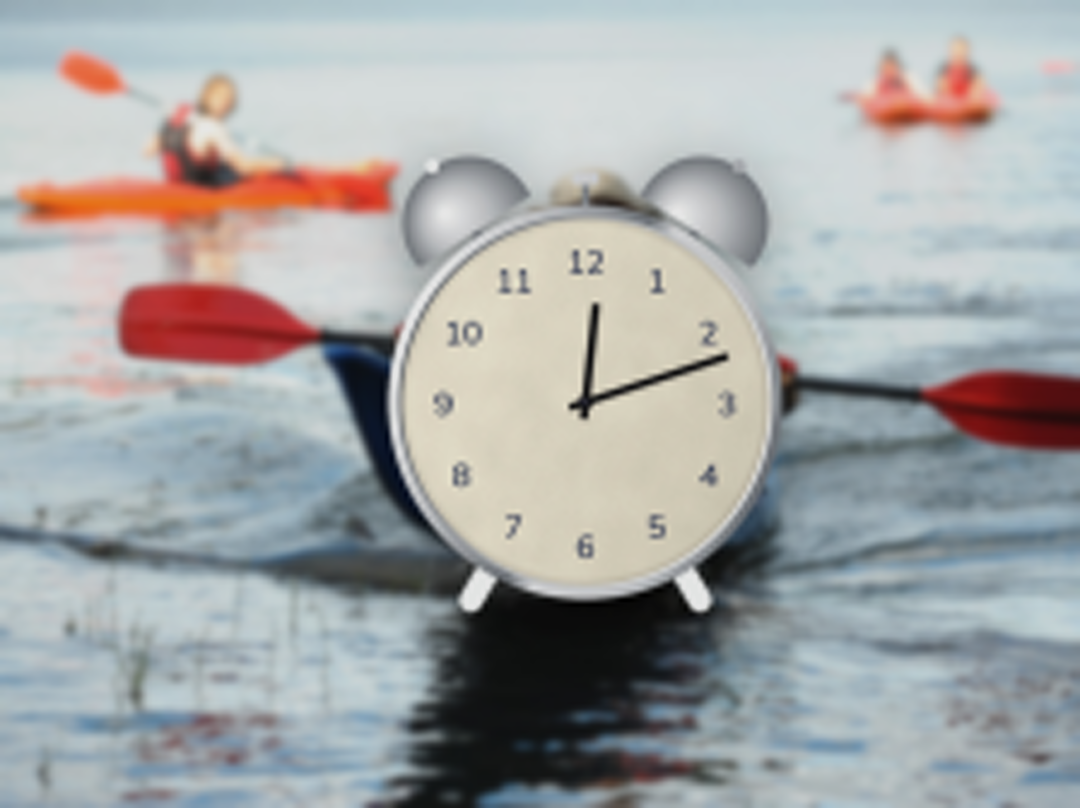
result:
12,12
